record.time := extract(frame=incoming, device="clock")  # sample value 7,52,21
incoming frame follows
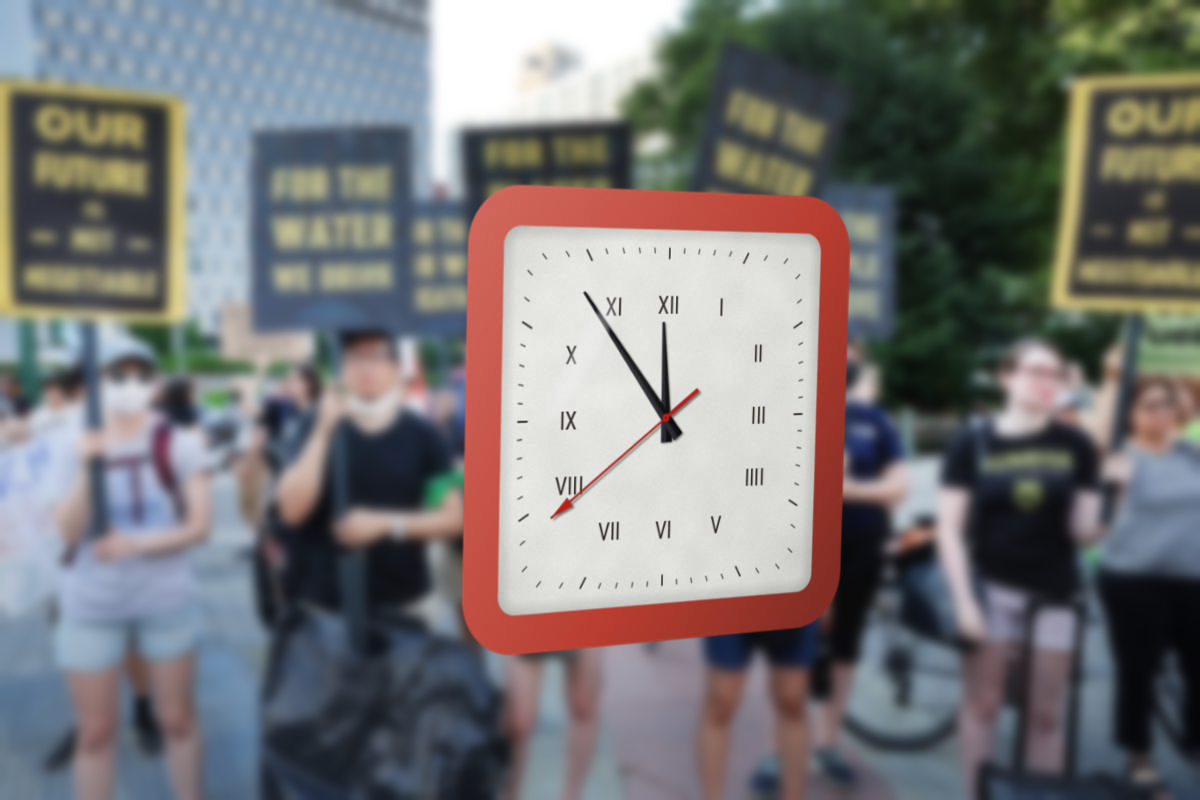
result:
11,53,39
